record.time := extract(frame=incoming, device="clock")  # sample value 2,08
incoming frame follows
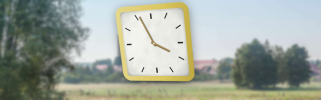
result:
3,56
